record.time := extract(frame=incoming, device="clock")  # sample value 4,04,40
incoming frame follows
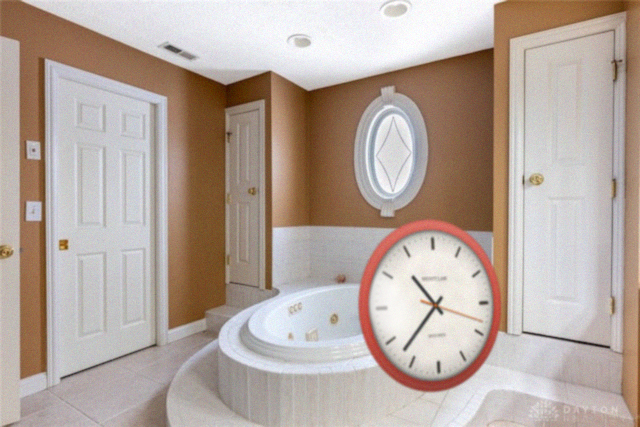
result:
10,37,18
